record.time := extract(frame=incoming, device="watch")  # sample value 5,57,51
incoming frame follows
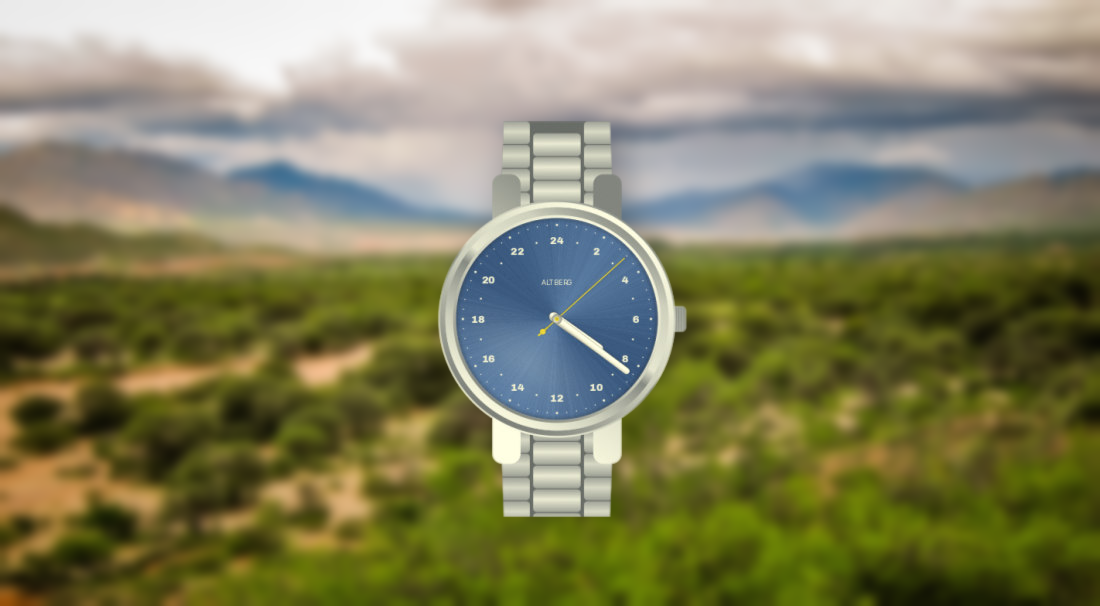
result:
8,21,08
